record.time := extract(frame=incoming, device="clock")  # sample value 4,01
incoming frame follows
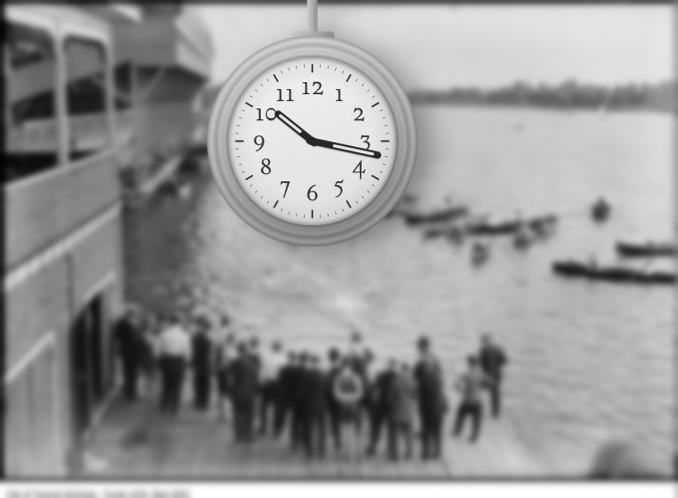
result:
10,17
